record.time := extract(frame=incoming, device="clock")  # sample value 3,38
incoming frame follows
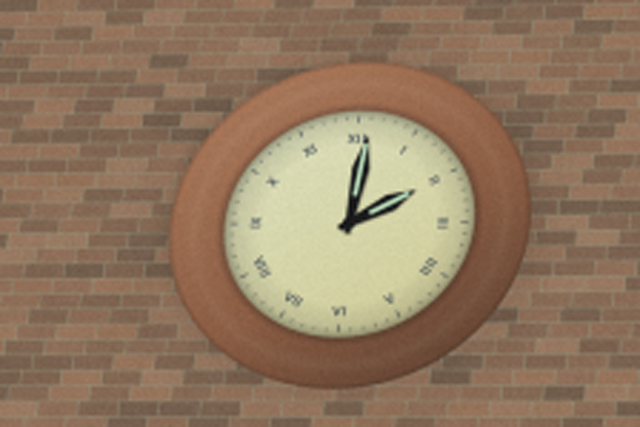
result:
2,01
